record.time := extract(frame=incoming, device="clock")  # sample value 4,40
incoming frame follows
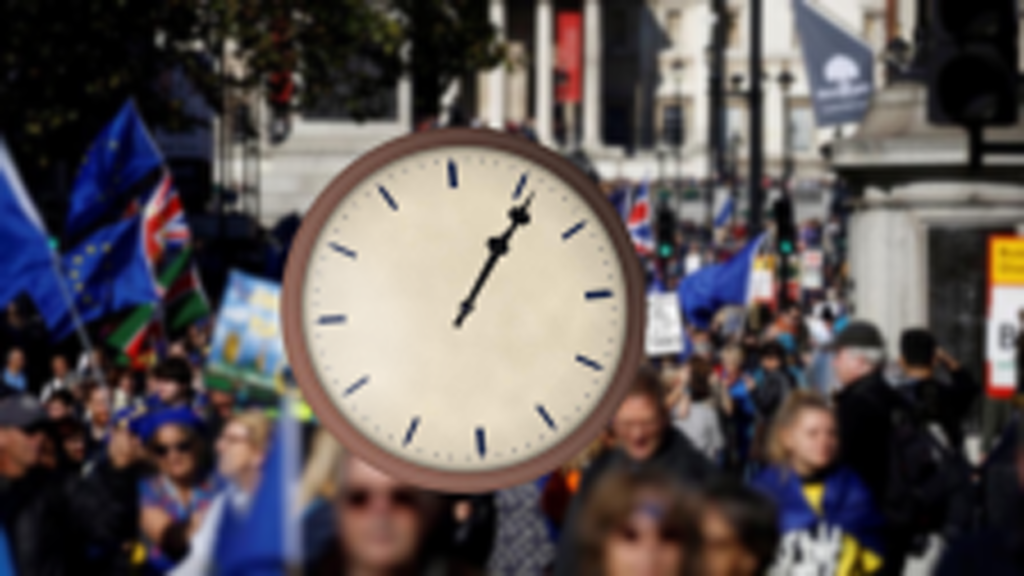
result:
1,06
